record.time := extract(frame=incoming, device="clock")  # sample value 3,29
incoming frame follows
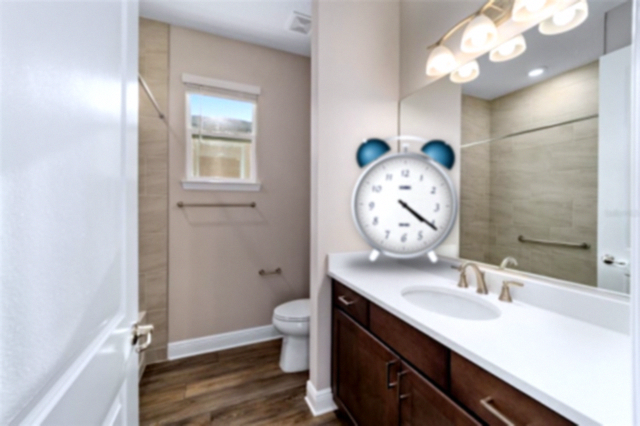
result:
4,21
